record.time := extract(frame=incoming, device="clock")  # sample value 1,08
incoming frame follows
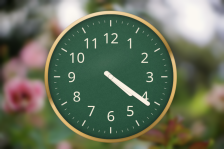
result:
4,21
